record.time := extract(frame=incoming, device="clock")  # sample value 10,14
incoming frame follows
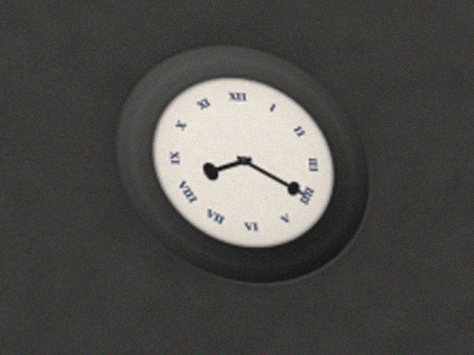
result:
8,20
